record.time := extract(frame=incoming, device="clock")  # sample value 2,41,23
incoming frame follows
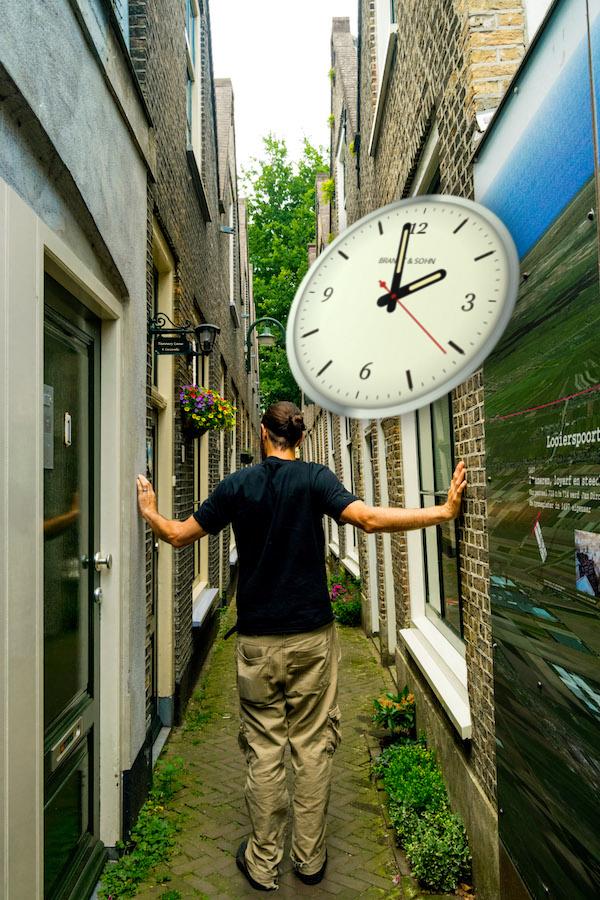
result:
1,58,21
